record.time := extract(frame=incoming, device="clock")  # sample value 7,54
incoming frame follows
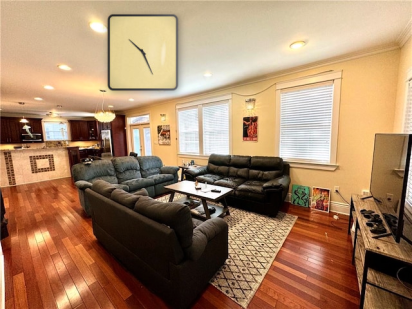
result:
10,26
